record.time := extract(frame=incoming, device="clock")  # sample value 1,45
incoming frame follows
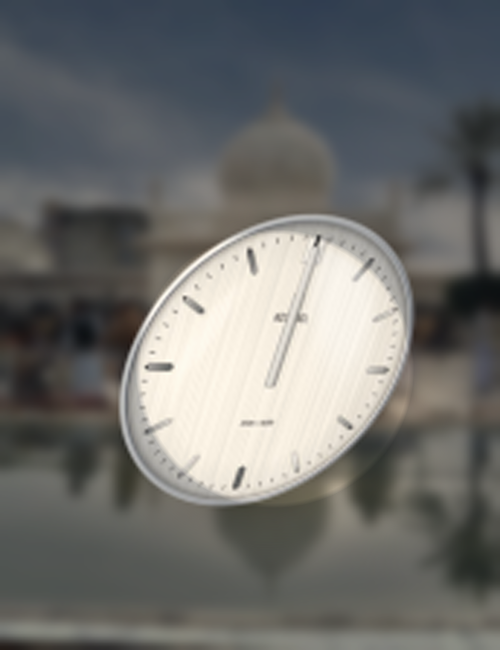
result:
12,00
